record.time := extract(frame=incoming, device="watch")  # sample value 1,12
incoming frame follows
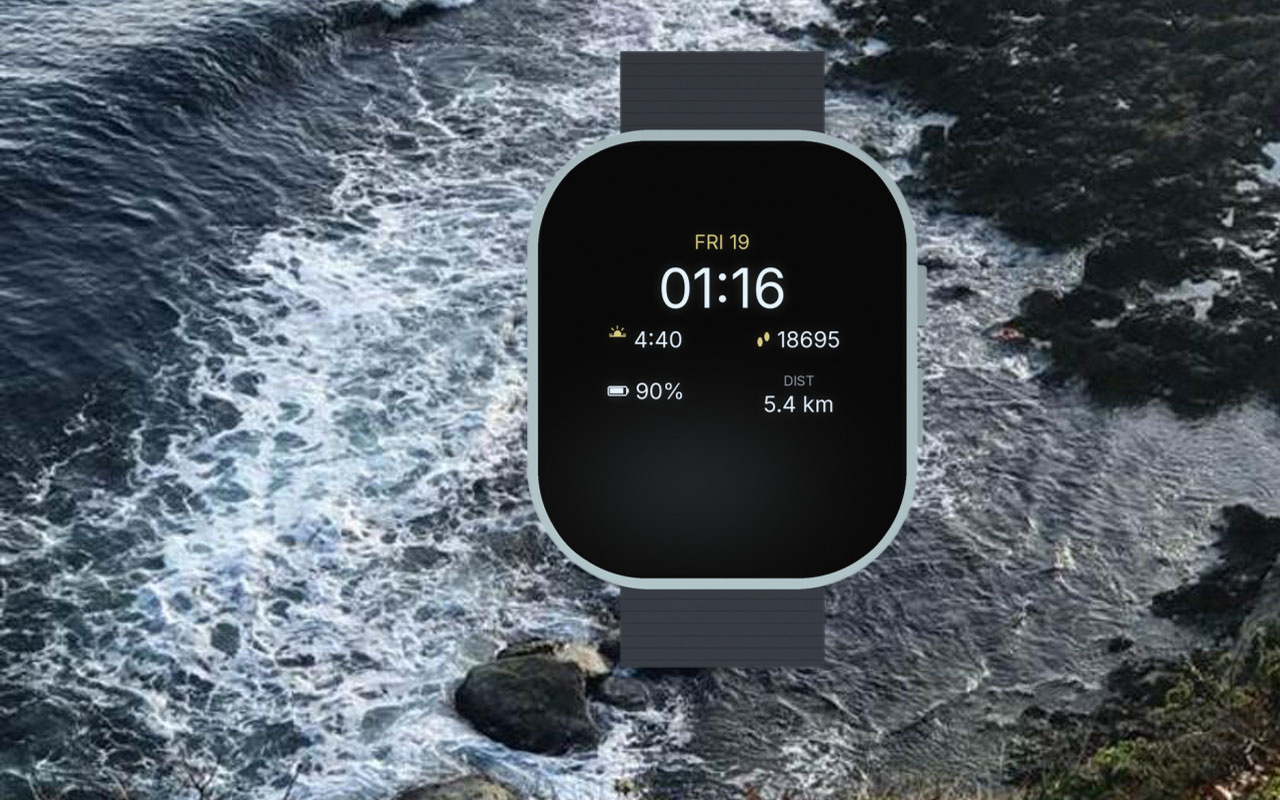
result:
1,16
